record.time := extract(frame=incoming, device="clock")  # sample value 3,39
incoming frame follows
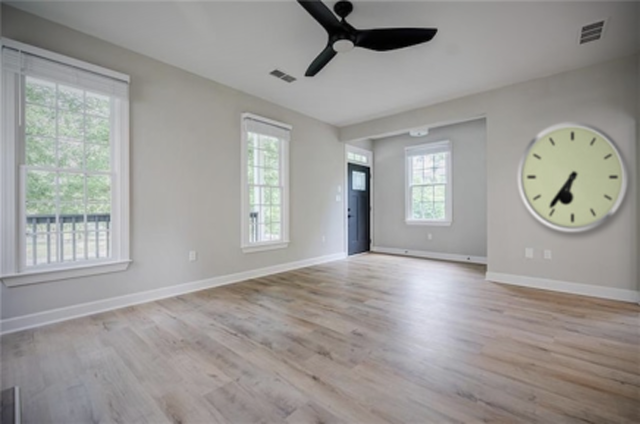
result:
6,36
